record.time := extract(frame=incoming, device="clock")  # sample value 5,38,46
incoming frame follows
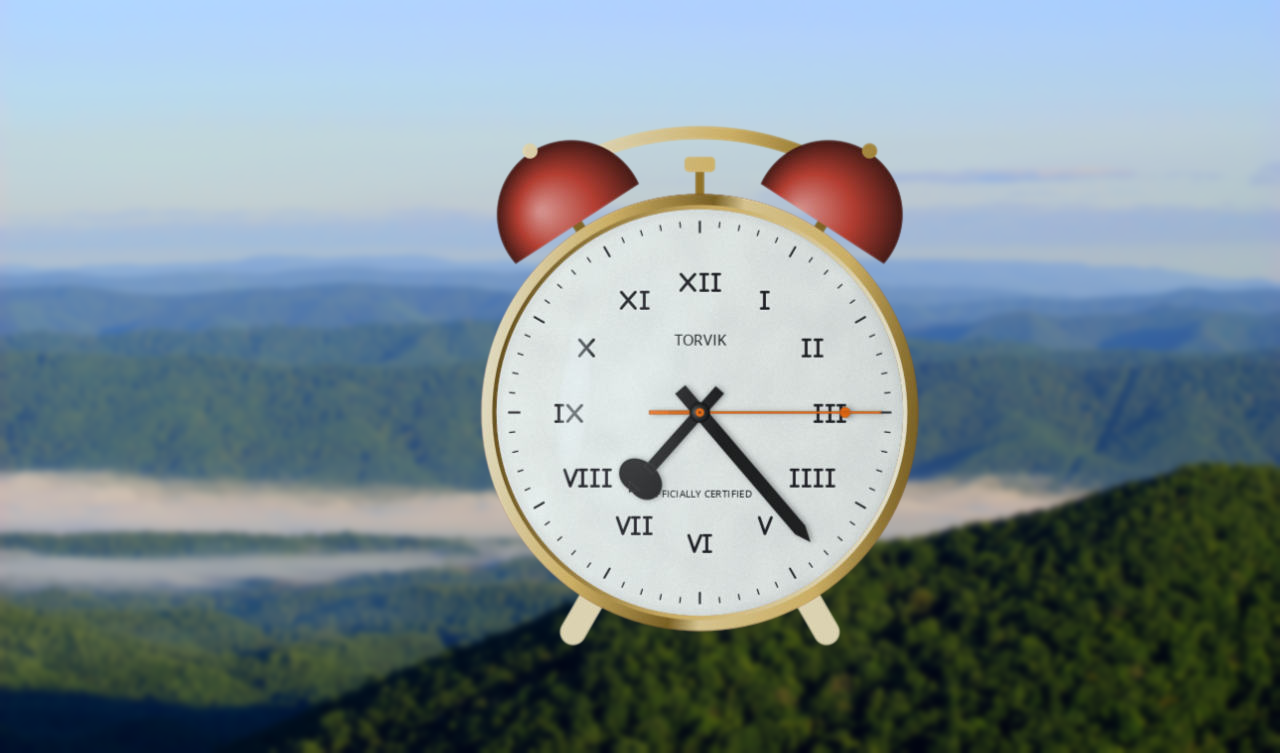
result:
7,23,15
